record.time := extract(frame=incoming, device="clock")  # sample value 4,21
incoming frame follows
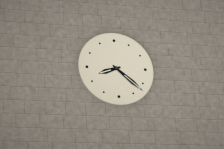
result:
8,22
